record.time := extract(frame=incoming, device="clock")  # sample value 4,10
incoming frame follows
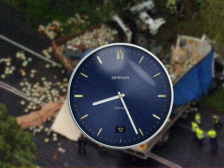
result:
8,26
